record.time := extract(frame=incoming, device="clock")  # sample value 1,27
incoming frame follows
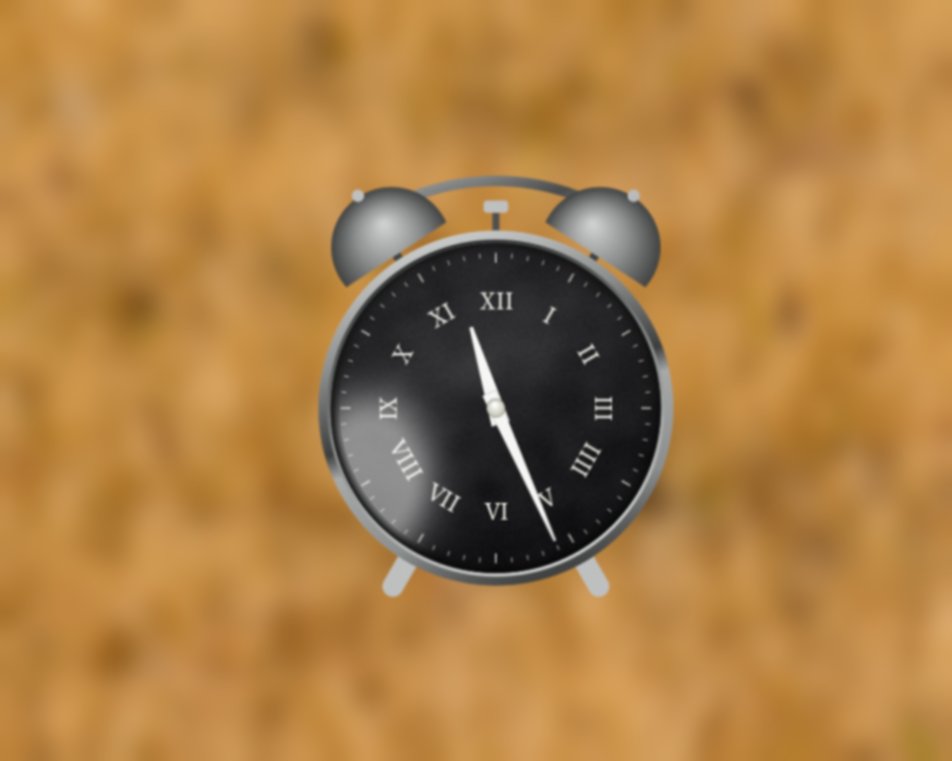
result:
11,26
